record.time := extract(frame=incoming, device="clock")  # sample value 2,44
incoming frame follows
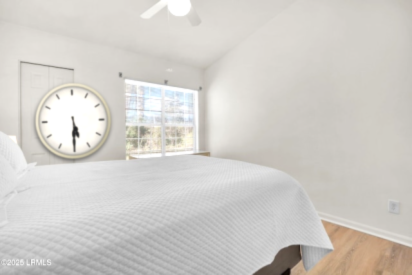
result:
5,30
